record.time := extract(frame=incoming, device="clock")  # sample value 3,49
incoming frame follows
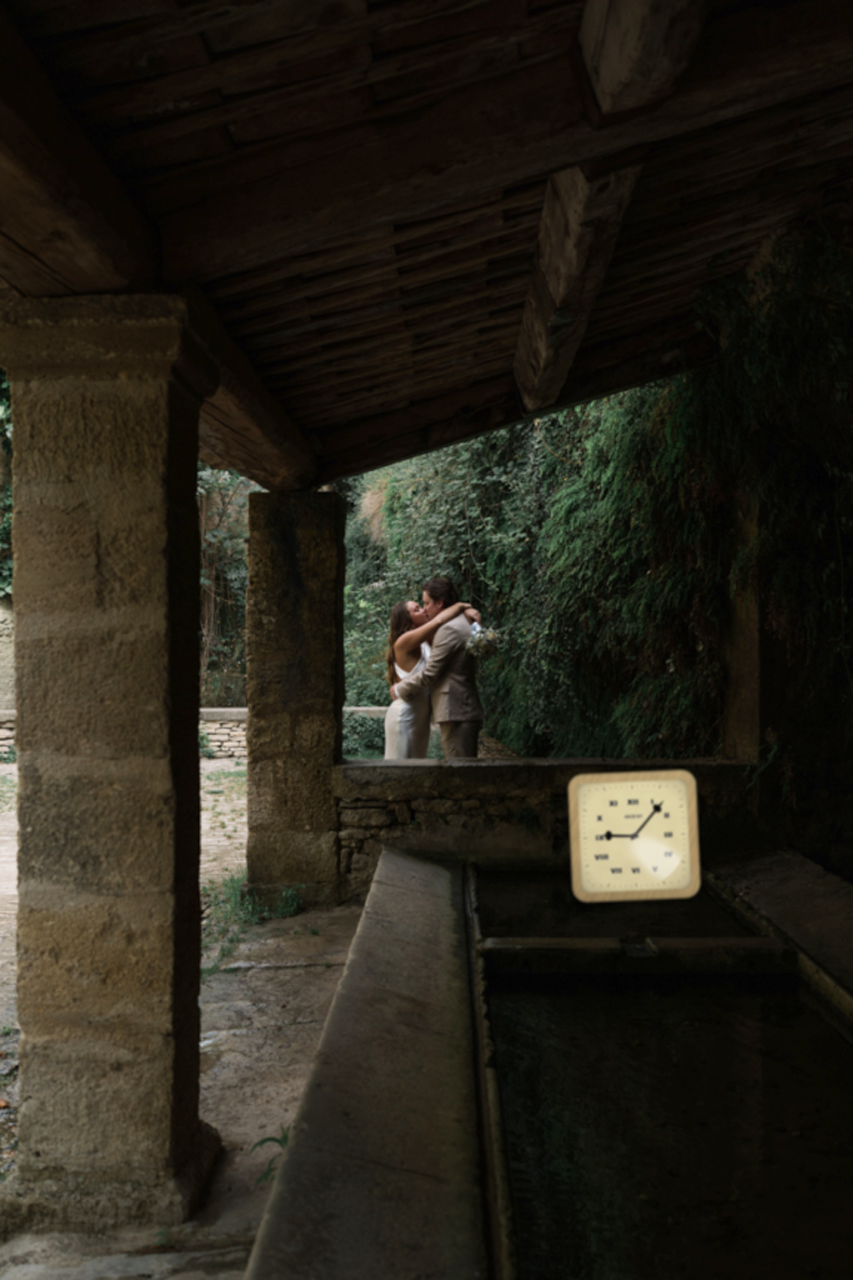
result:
9,07
